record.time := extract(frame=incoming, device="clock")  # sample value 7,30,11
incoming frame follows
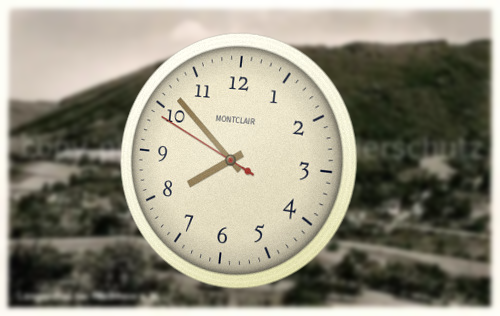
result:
7,51,49
